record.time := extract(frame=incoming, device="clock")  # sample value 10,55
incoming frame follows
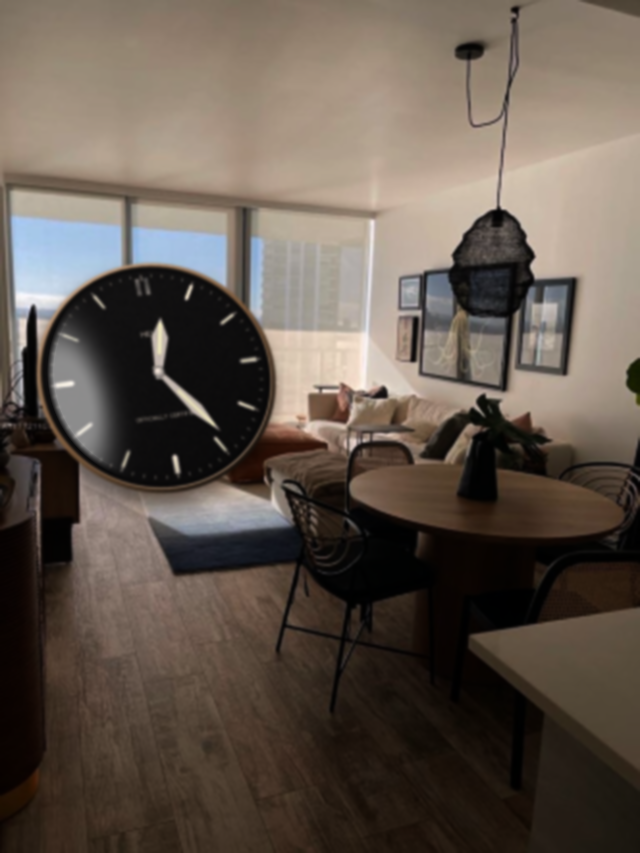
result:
12,24
